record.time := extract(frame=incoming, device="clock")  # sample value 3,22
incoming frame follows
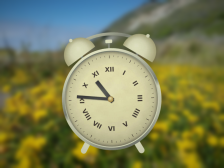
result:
10,46
